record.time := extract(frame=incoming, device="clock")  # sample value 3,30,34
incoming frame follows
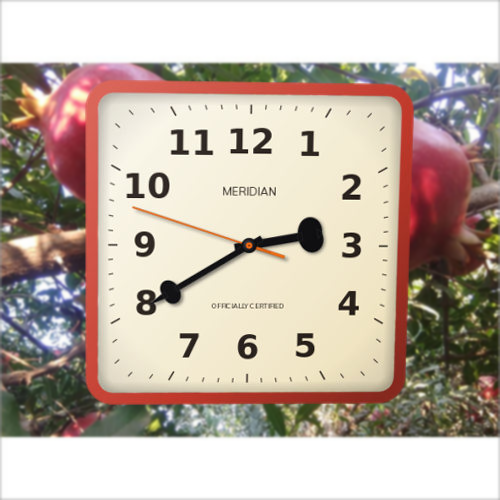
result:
2,39,48
